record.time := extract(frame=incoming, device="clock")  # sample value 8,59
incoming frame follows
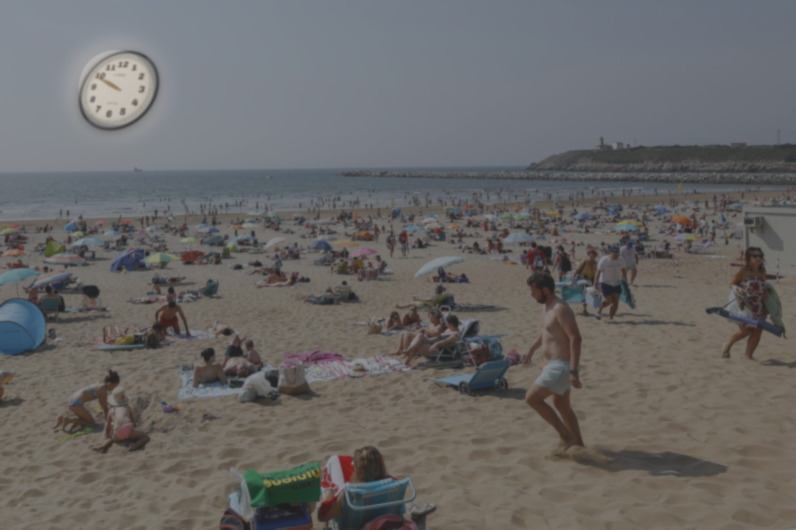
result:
9,49
